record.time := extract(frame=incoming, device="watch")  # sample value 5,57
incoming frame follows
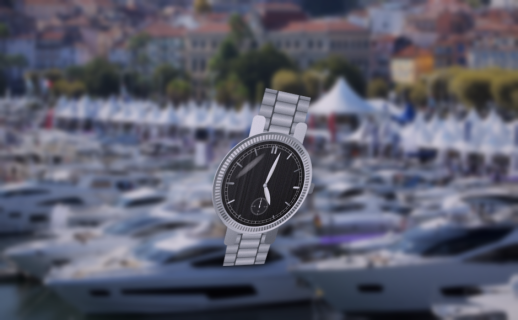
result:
5,02
